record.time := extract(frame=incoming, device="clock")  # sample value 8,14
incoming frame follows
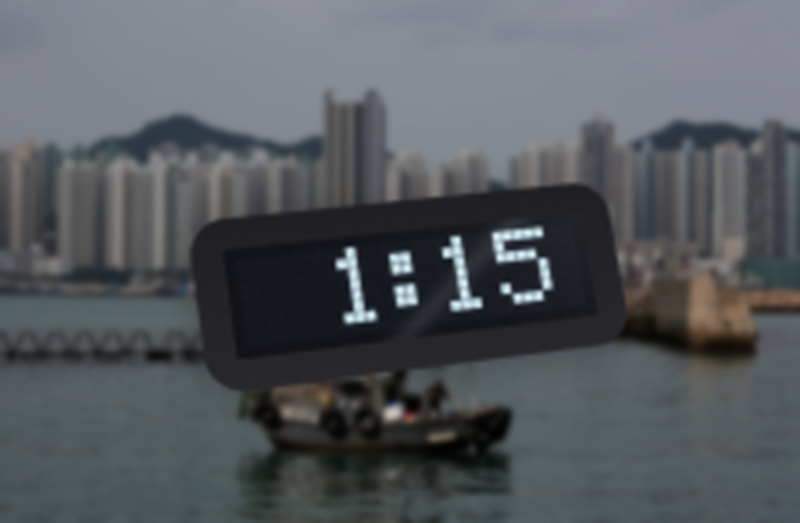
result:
1,15
